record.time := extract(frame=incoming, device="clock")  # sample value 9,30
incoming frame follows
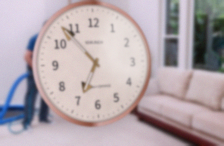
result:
6,53
